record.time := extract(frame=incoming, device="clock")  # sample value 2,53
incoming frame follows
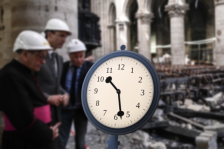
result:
10,28
